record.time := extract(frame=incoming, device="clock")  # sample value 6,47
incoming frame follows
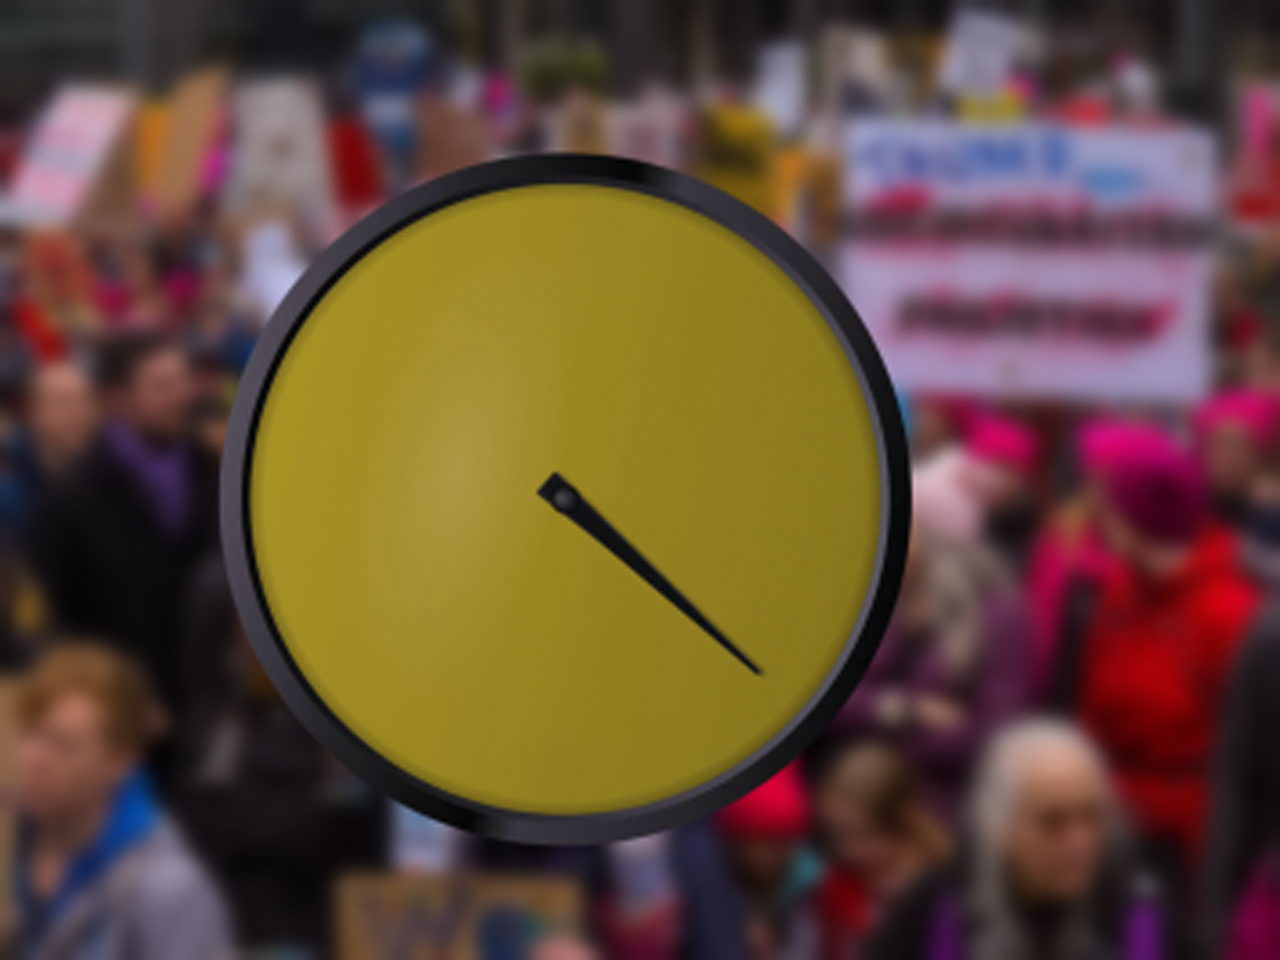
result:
4,22
